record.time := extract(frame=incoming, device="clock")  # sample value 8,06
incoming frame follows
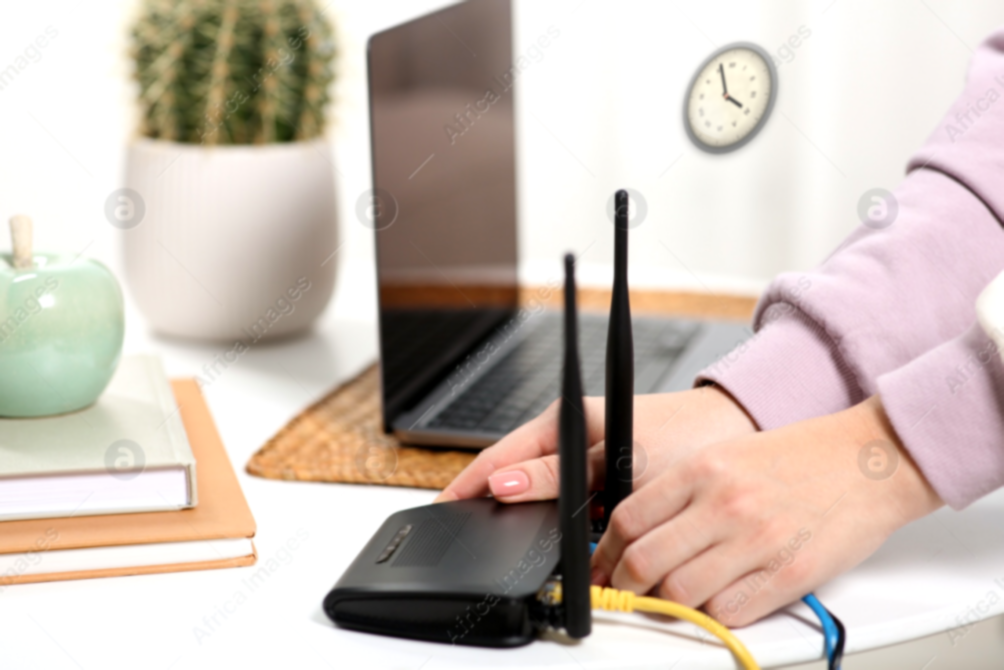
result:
3,56
